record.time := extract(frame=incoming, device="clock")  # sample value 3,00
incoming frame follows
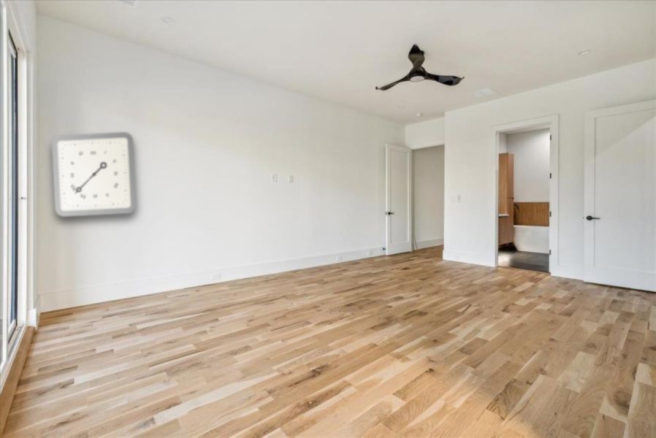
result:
1,38
